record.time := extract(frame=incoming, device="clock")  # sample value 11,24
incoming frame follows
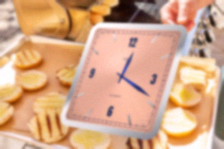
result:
12,19
